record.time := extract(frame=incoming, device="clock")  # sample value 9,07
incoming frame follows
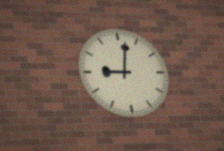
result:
9,02
